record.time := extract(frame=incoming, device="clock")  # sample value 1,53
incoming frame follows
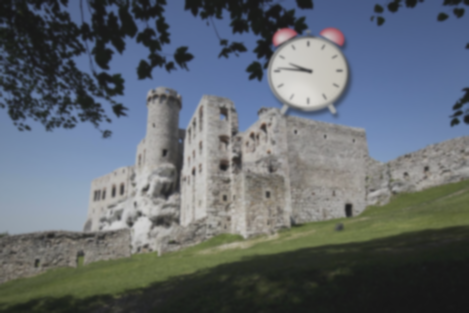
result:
9,46
